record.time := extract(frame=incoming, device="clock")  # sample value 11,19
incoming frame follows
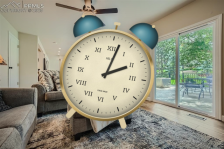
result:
2,02
